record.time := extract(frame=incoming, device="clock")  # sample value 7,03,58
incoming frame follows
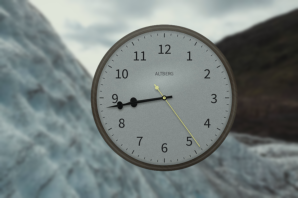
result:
8,43,24
